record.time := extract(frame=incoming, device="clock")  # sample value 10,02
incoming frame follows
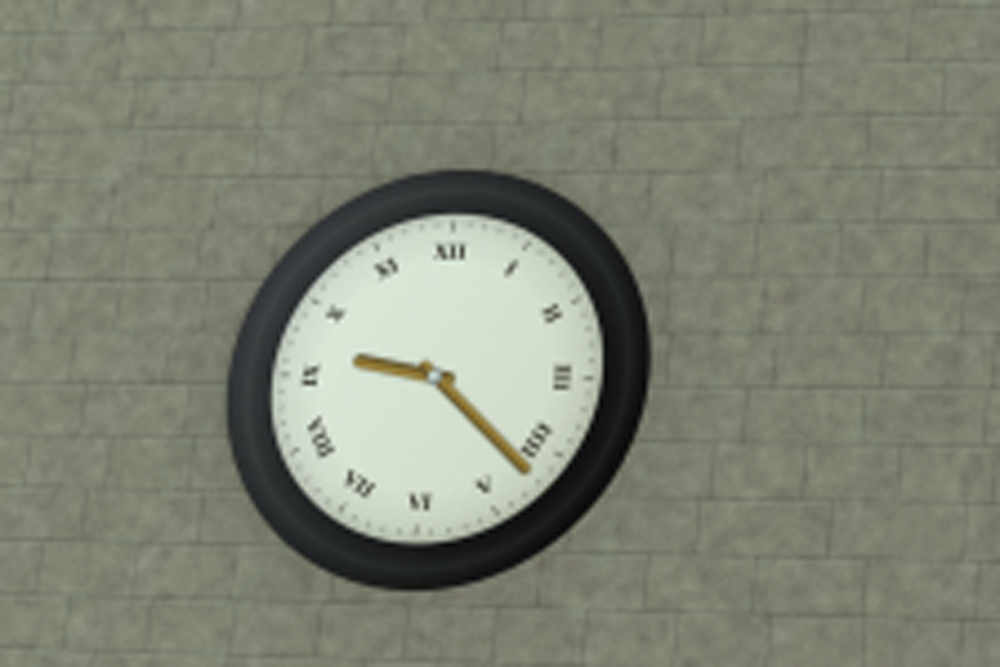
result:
9,22
